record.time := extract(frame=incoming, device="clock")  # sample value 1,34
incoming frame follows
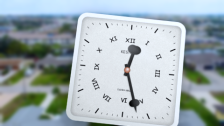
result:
12,27
